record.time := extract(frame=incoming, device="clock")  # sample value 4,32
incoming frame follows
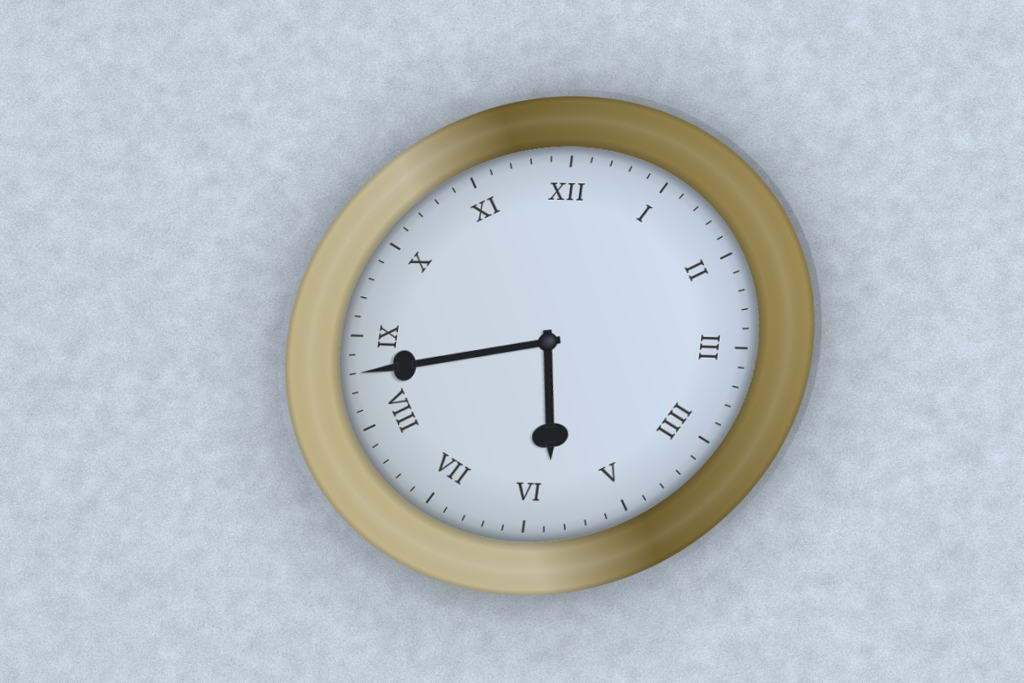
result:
5,43
